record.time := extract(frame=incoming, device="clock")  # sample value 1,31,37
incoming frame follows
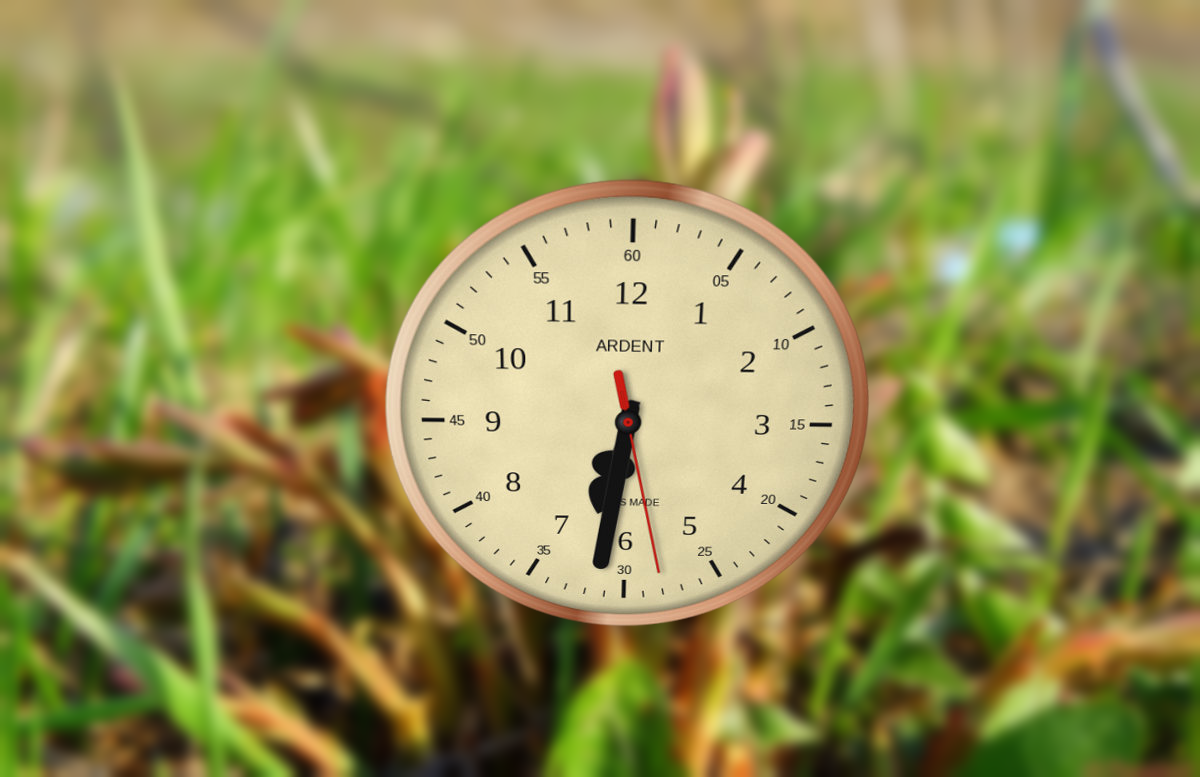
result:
6,31,28
